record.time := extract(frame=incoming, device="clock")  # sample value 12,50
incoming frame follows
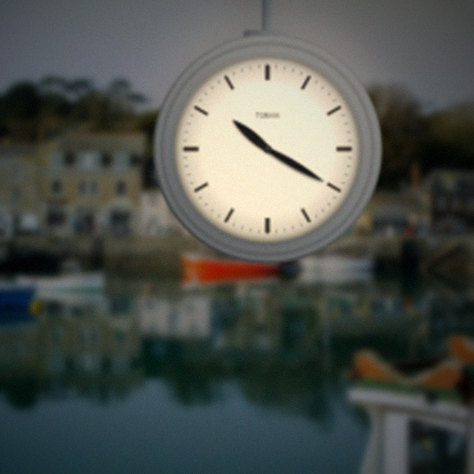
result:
10,20
